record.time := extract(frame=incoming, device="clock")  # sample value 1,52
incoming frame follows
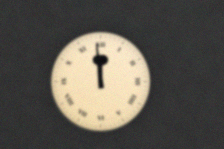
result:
11,59
